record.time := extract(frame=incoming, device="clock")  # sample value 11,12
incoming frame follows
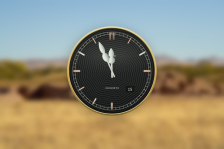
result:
11,56
